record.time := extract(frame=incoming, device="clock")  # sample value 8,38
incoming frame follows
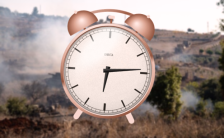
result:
6,14
